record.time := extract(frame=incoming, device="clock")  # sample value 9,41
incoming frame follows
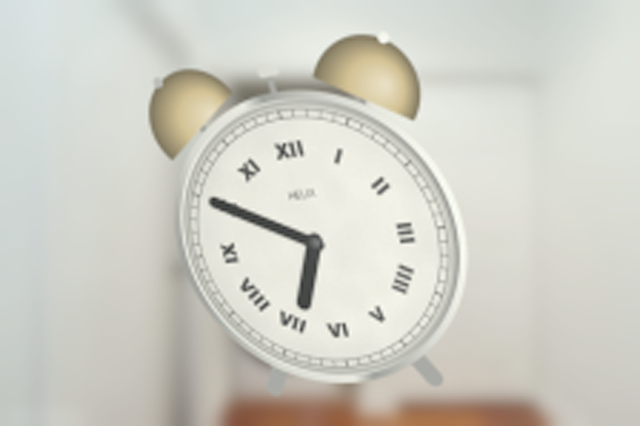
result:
6,50
